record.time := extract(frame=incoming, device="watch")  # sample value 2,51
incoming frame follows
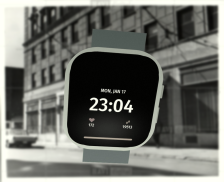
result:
23,04
